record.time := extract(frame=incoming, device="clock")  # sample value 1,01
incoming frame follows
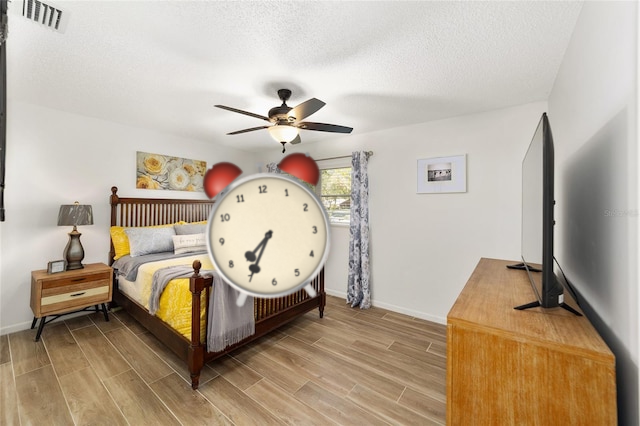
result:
7,35
